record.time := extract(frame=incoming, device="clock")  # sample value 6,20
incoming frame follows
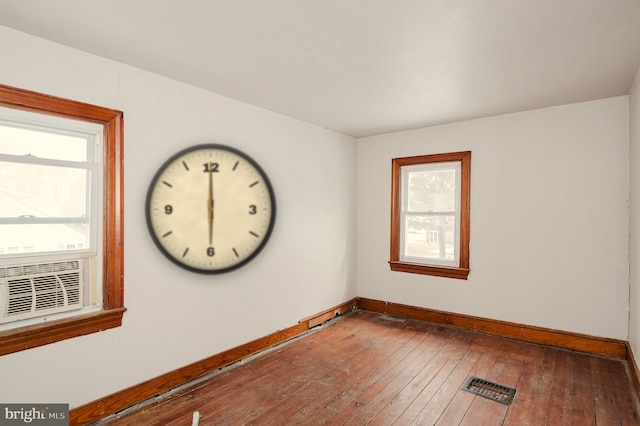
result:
6,00
